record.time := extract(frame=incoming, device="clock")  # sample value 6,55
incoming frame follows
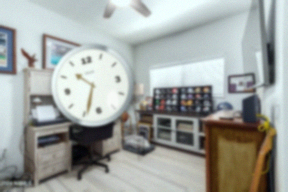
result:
10,34
